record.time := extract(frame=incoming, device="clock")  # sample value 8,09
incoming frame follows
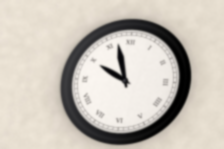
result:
9,57
